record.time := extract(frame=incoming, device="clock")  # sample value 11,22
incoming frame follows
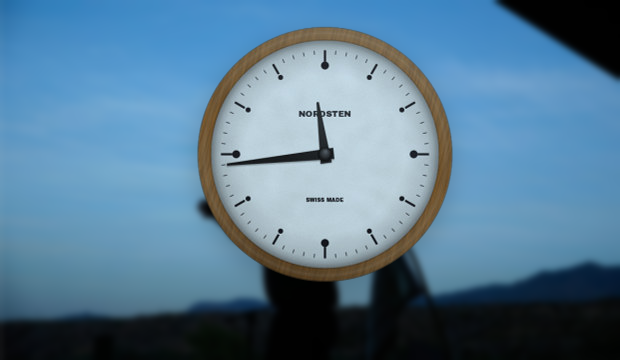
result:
11,44
